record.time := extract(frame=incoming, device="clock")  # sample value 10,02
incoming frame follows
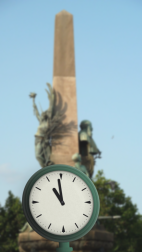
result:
10,59
